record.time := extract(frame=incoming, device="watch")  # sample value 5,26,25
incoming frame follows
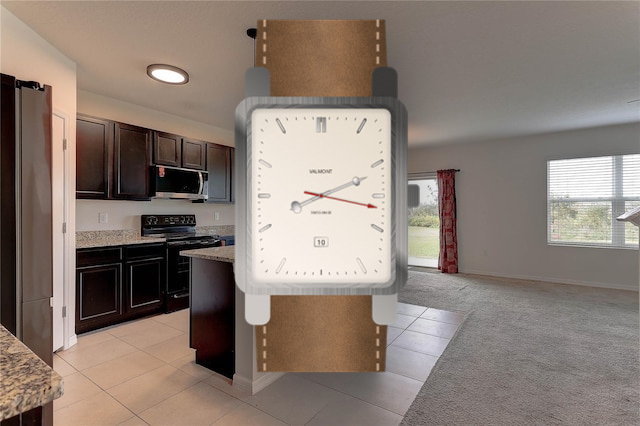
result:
8,11,17
